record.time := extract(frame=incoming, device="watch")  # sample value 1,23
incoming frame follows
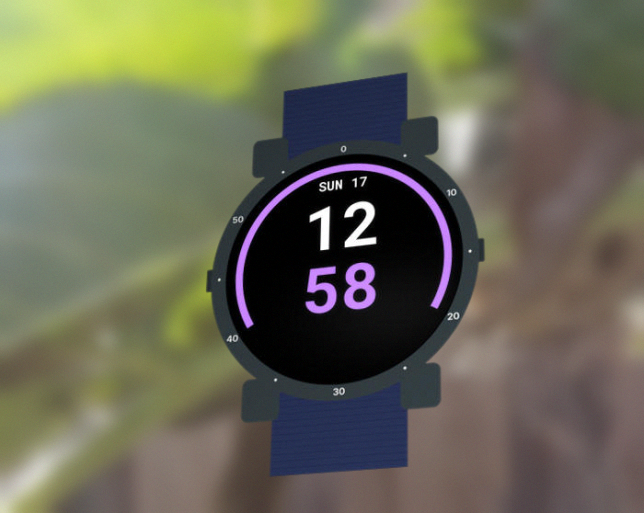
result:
12,58
